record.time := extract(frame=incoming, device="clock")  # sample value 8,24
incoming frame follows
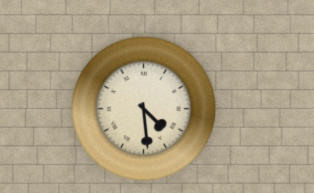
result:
4,29
